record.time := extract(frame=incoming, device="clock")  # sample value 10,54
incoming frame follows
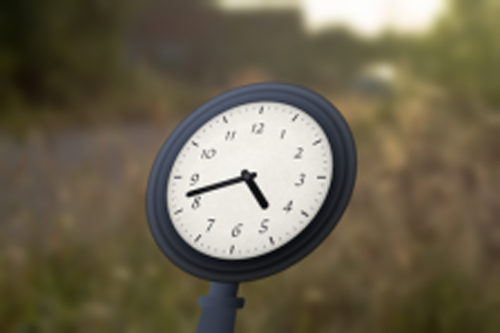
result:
4,42
